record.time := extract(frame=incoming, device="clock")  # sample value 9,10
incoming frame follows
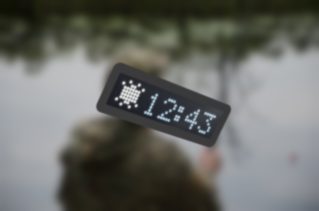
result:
12,43
